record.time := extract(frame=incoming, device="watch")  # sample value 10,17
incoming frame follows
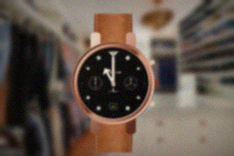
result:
11,00
